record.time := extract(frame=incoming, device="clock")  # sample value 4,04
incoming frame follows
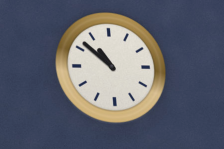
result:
10,52
